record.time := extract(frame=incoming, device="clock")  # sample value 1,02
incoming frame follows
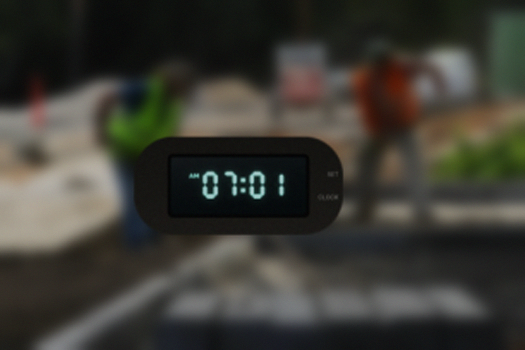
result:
7,01
